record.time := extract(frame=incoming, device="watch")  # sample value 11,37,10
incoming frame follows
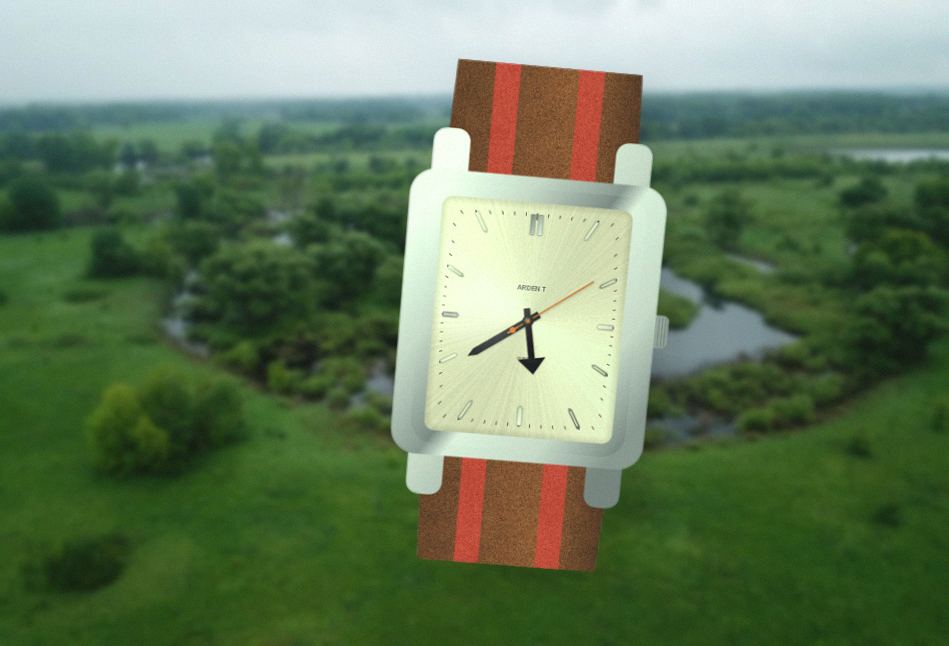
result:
5,39,09
